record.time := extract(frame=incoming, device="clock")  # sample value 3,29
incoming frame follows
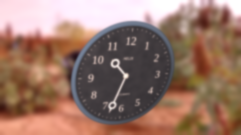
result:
10,33
